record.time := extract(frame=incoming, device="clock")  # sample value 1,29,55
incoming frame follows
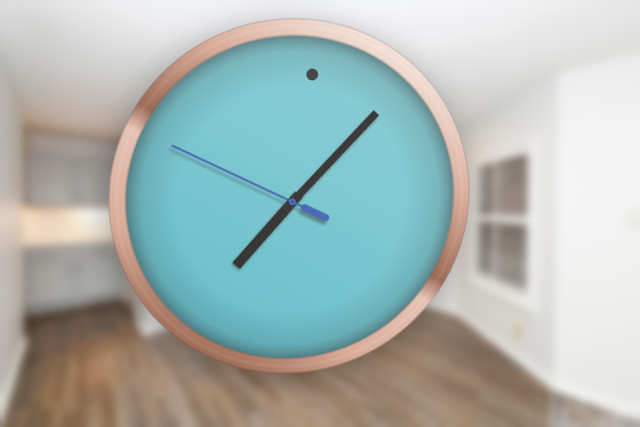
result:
7,05,48
